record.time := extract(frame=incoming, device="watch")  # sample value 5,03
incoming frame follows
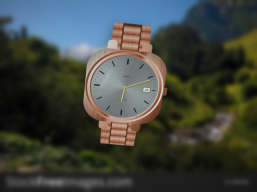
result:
6,11
